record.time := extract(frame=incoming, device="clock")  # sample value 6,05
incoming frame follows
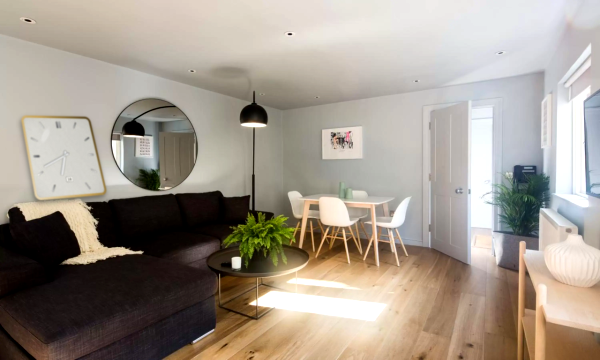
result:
6,41
